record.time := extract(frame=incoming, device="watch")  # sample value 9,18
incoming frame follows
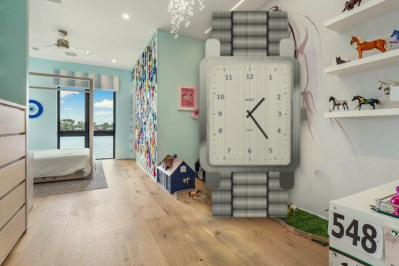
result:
1,24
